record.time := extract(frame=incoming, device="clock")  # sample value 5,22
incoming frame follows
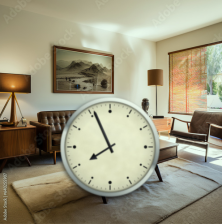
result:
7,56
